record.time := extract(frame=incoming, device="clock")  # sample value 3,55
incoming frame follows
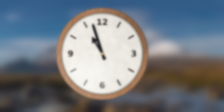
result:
10,57
